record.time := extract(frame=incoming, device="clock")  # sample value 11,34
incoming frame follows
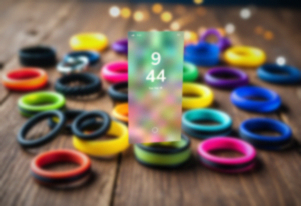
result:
9,44
